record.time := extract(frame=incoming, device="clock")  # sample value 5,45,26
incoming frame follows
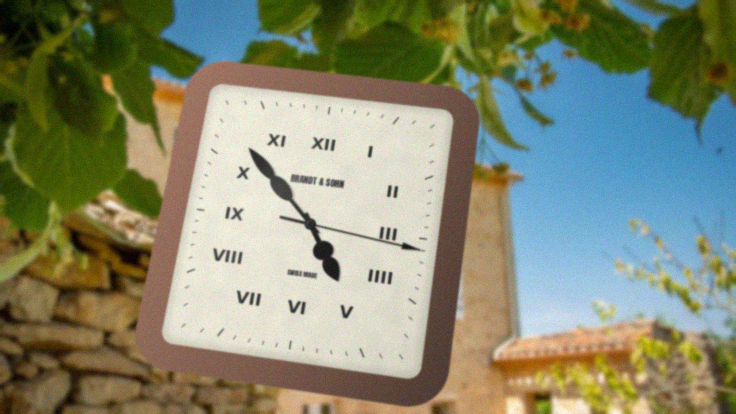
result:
4,52,16
